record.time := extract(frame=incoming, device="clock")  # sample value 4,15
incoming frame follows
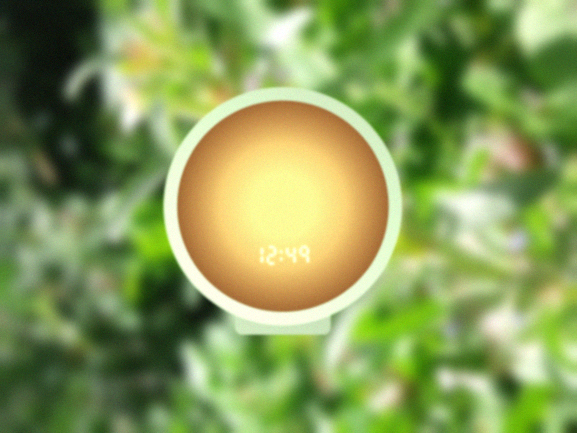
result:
12,49
